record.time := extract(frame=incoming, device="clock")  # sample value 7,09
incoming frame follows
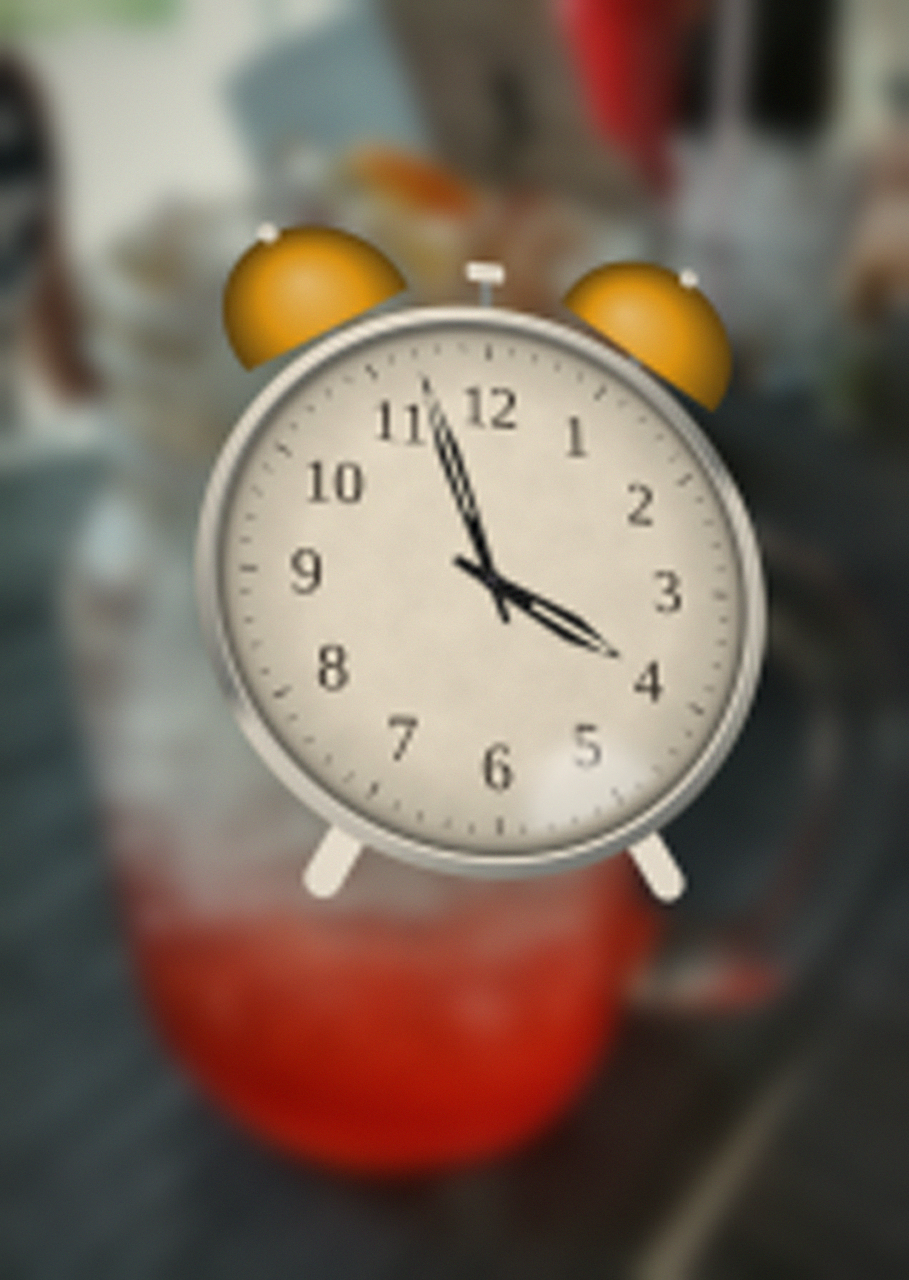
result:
3,57
